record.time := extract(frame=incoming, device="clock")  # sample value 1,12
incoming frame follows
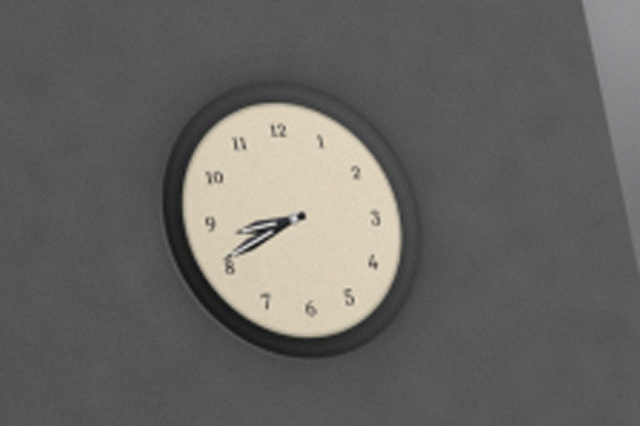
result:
8,41
